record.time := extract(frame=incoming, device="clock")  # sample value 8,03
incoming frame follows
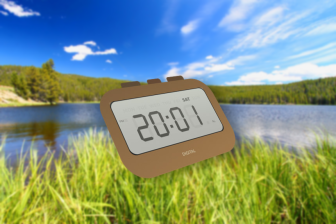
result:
20,01
